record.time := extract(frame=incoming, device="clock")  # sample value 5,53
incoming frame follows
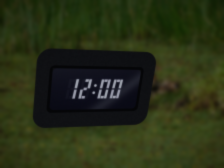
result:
12,00
